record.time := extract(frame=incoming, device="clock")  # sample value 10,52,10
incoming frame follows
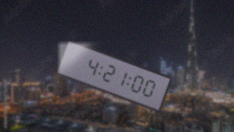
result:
4,21,00
